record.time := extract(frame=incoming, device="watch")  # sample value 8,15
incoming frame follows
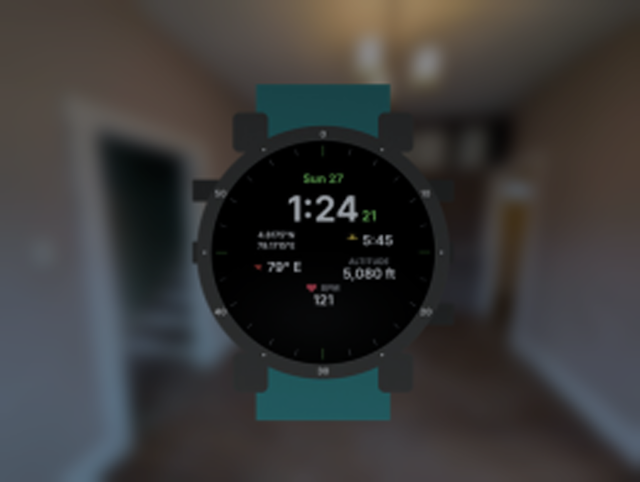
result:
1,24
